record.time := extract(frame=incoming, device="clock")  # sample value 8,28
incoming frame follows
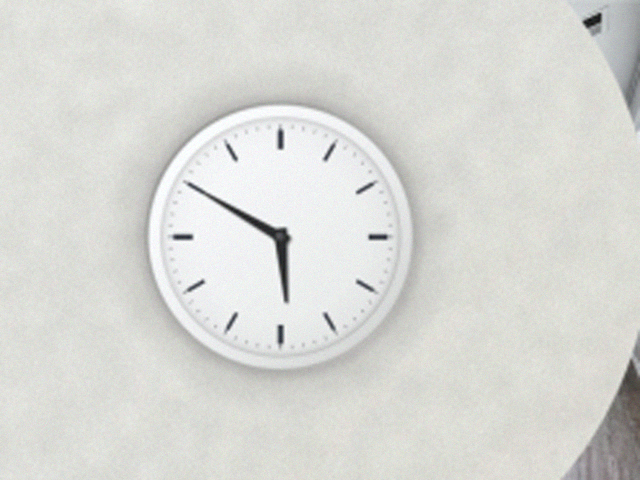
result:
5,50
